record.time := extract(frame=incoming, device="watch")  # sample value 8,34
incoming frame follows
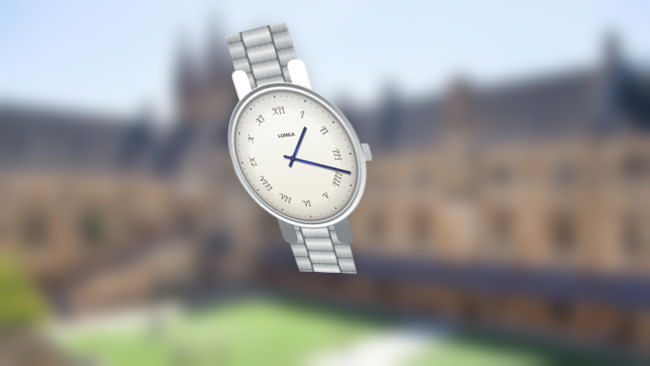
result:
1,18
